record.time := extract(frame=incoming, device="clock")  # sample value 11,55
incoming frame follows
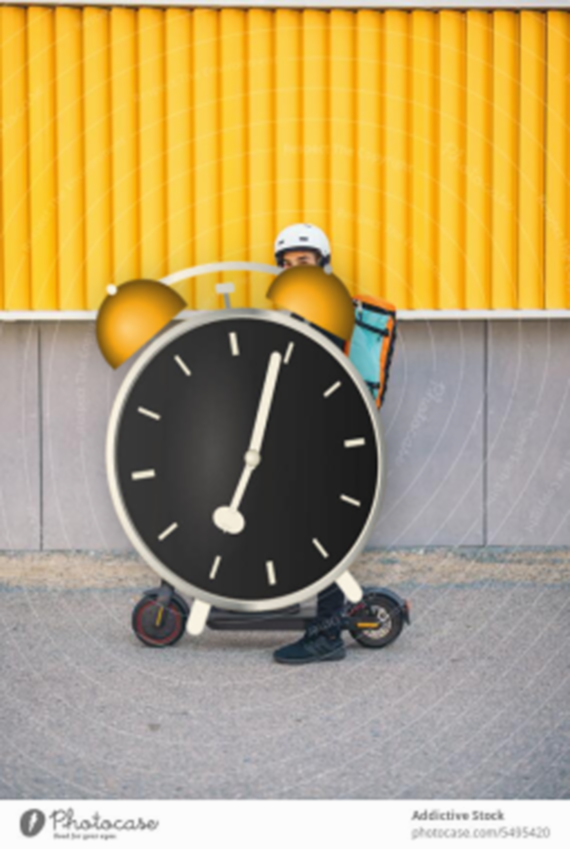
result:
7,04
